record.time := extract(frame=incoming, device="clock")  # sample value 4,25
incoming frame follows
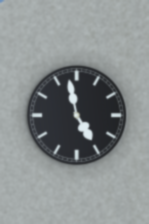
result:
4,58
